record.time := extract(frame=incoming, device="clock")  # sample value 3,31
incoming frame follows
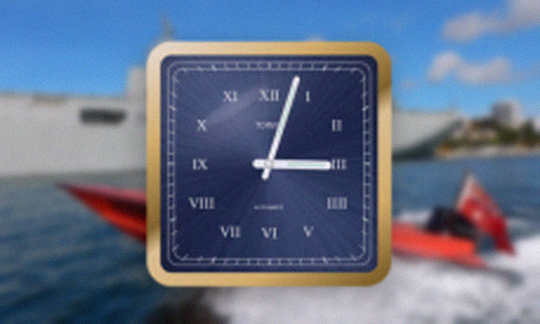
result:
3,03
